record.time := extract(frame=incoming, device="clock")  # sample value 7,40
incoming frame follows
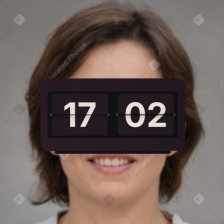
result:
17,02
